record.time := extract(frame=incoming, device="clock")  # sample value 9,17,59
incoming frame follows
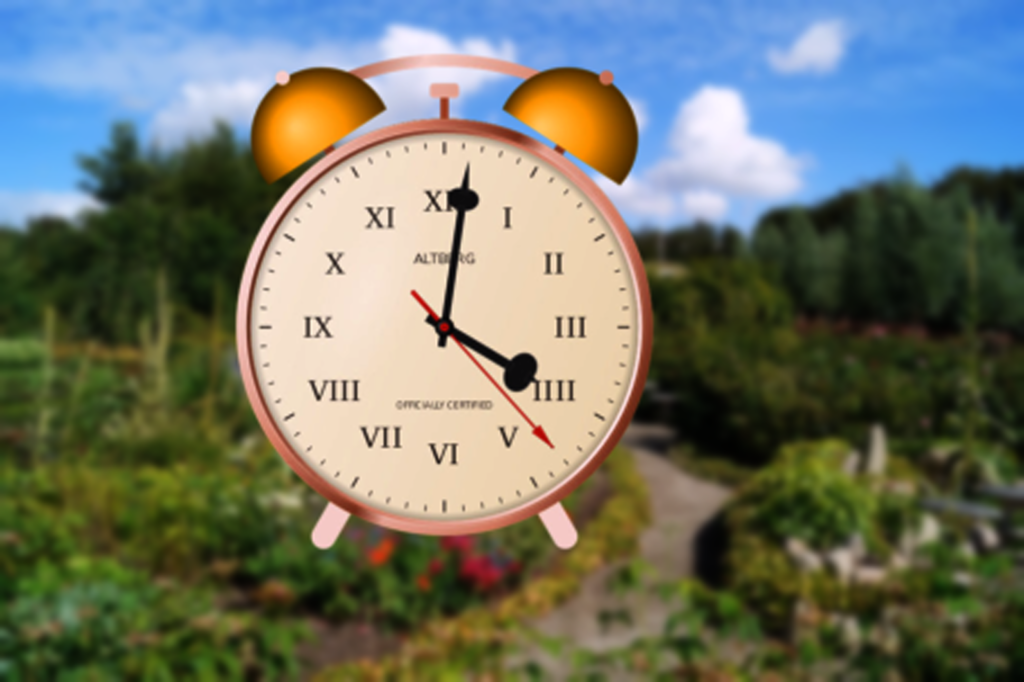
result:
4,01,23
